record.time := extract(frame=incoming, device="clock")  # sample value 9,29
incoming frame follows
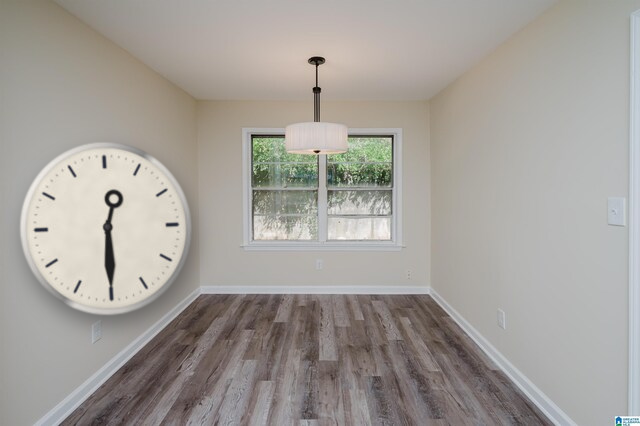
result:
12,30
